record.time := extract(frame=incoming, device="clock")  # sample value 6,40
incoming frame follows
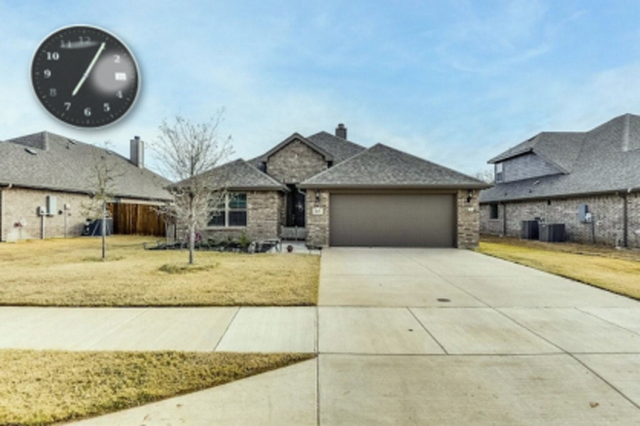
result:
7,05
